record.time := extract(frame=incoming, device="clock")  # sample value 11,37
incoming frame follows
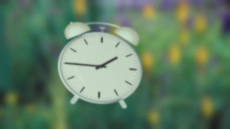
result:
1,45
